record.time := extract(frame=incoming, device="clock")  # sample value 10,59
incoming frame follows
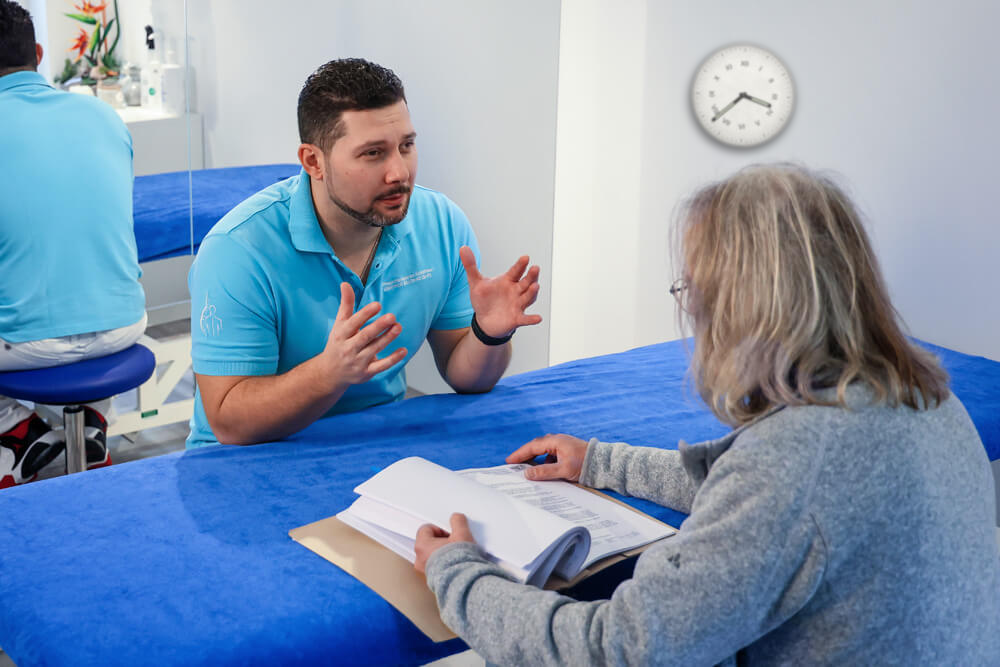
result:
3,38
